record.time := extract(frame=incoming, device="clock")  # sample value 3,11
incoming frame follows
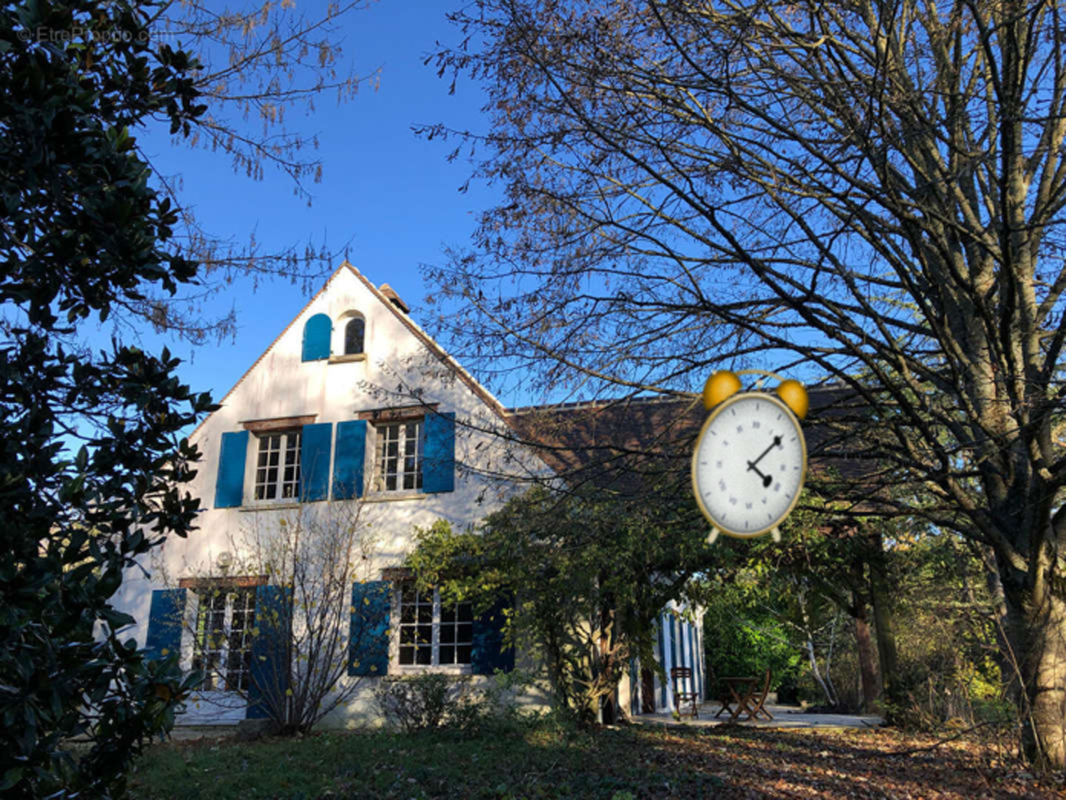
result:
4,08
